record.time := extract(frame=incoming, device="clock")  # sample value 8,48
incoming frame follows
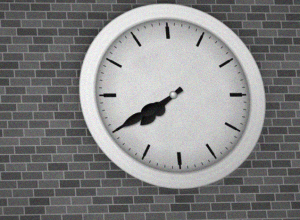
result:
7,40
